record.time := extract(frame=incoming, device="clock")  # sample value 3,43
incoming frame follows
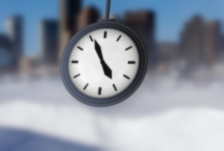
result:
4,56
